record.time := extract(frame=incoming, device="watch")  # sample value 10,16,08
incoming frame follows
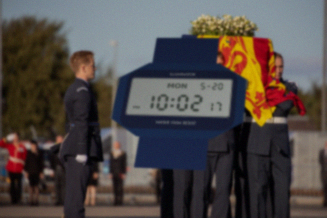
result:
10,02,17
